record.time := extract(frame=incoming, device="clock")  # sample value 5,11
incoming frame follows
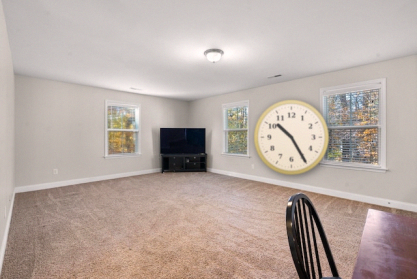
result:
10,25
